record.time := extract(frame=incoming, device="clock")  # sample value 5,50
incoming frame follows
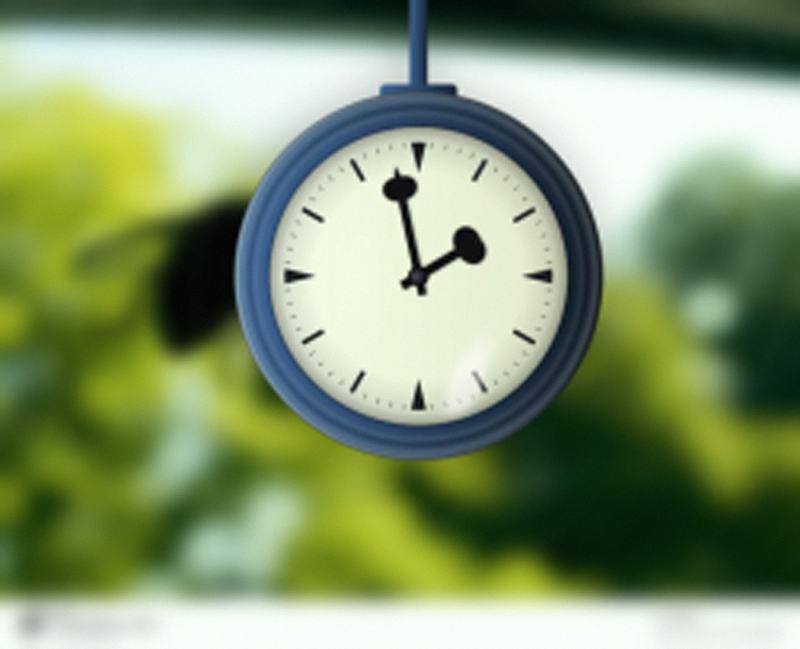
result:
1,58
